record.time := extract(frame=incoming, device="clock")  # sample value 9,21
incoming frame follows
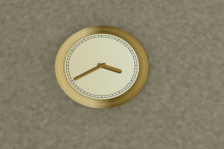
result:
3,40
